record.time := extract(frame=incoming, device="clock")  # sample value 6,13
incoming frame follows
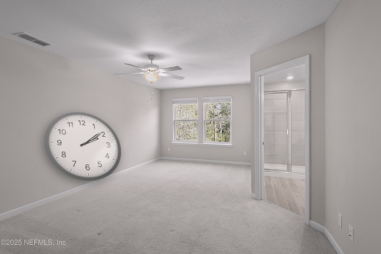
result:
2,09
